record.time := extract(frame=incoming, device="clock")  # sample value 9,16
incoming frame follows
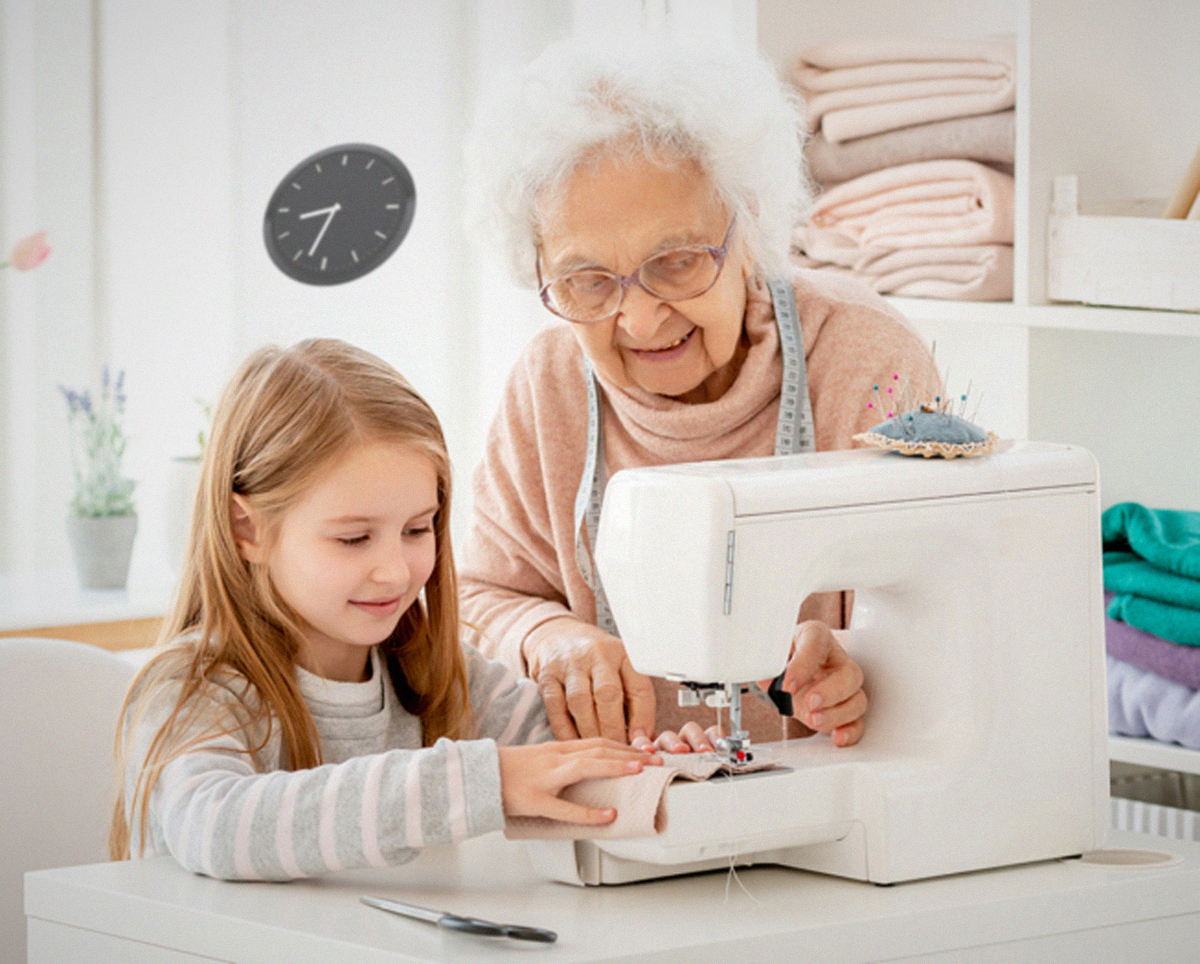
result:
8,33
